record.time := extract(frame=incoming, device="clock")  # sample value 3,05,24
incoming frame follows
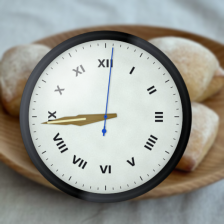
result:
8,44,01
